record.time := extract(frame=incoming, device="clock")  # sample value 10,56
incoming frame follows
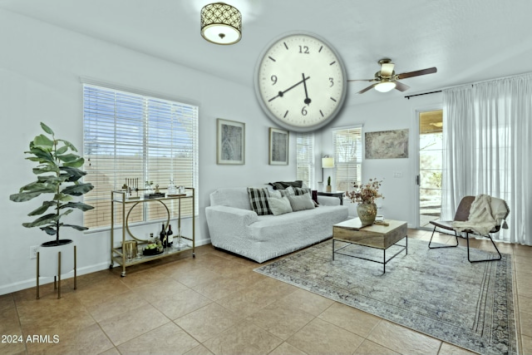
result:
5,40
